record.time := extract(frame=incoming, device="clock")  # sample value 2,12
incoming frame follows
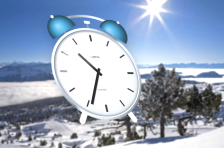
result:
10,34
